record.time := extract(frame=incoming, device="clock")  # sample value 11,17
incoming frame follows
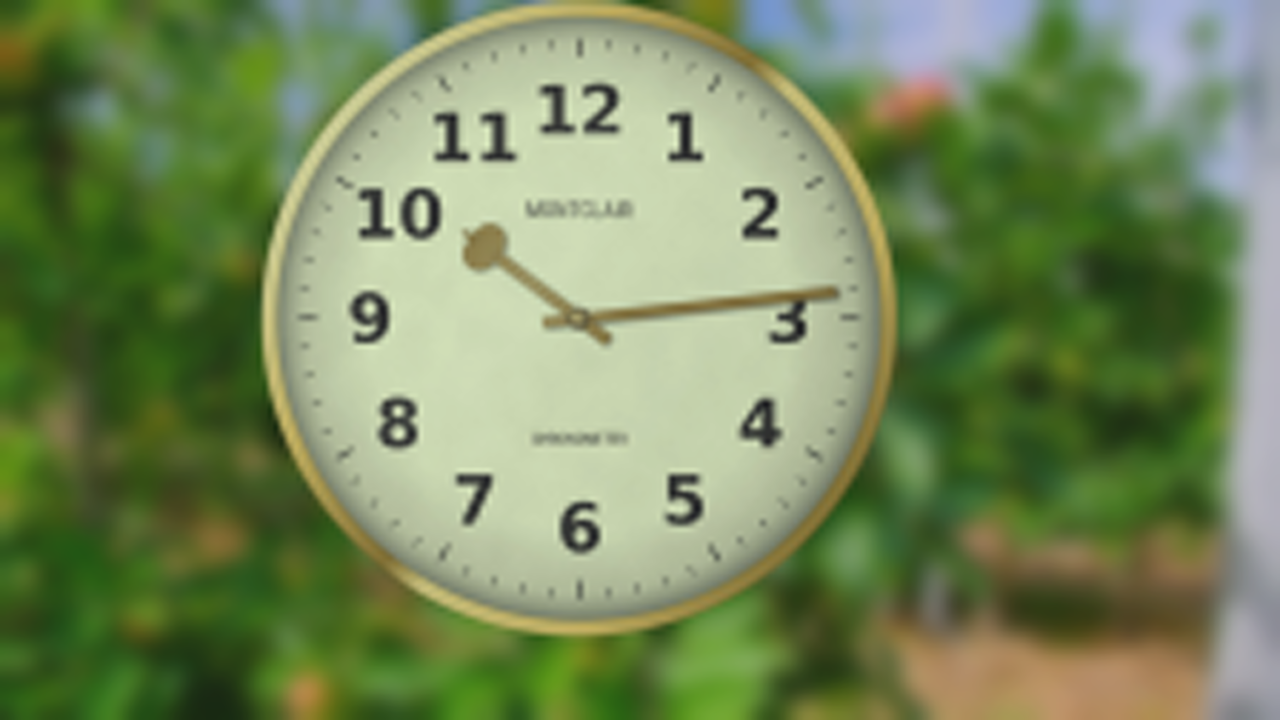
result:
10,14
